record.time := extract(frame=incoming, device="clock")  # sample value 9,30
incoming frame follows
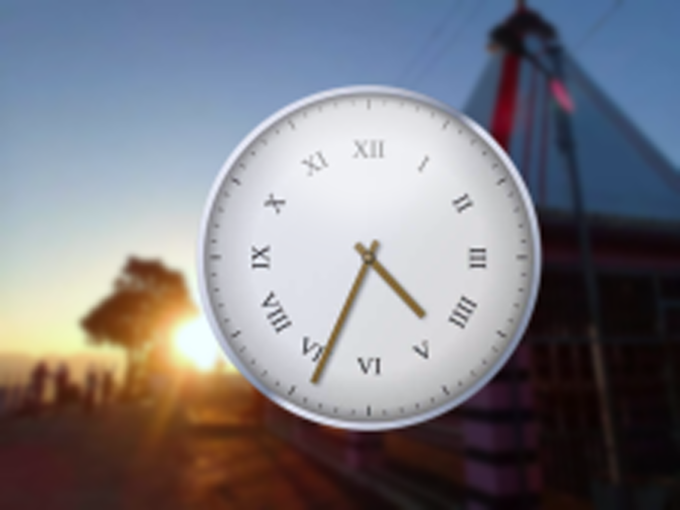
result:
4,34
